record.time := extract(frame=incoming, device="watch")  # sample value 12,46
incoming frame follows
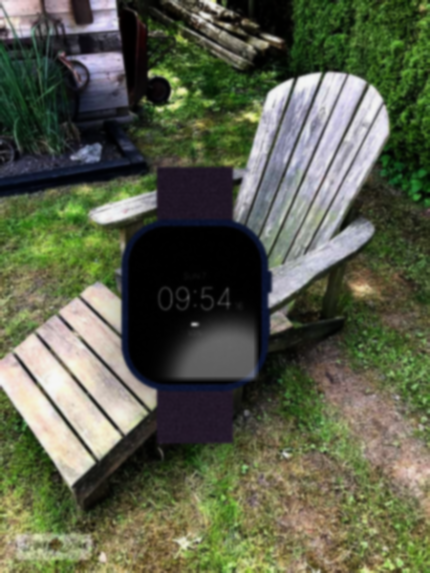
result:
9,54
